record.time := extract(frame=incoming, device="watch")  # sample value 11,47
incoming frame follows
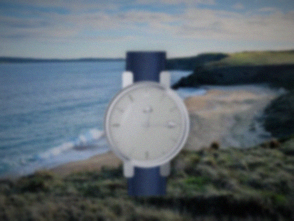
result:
12,15
